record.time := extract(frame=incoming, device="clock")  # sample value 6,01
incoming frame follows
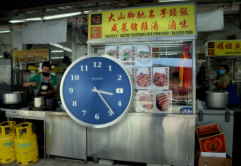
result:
3,24
